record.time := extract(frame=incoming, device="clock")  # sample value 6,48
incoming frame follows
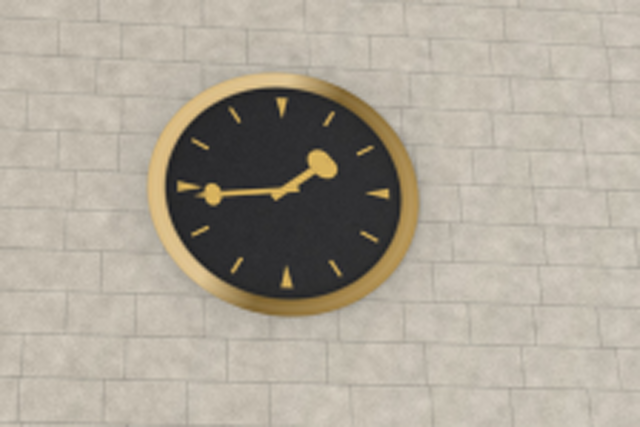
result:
1,44
